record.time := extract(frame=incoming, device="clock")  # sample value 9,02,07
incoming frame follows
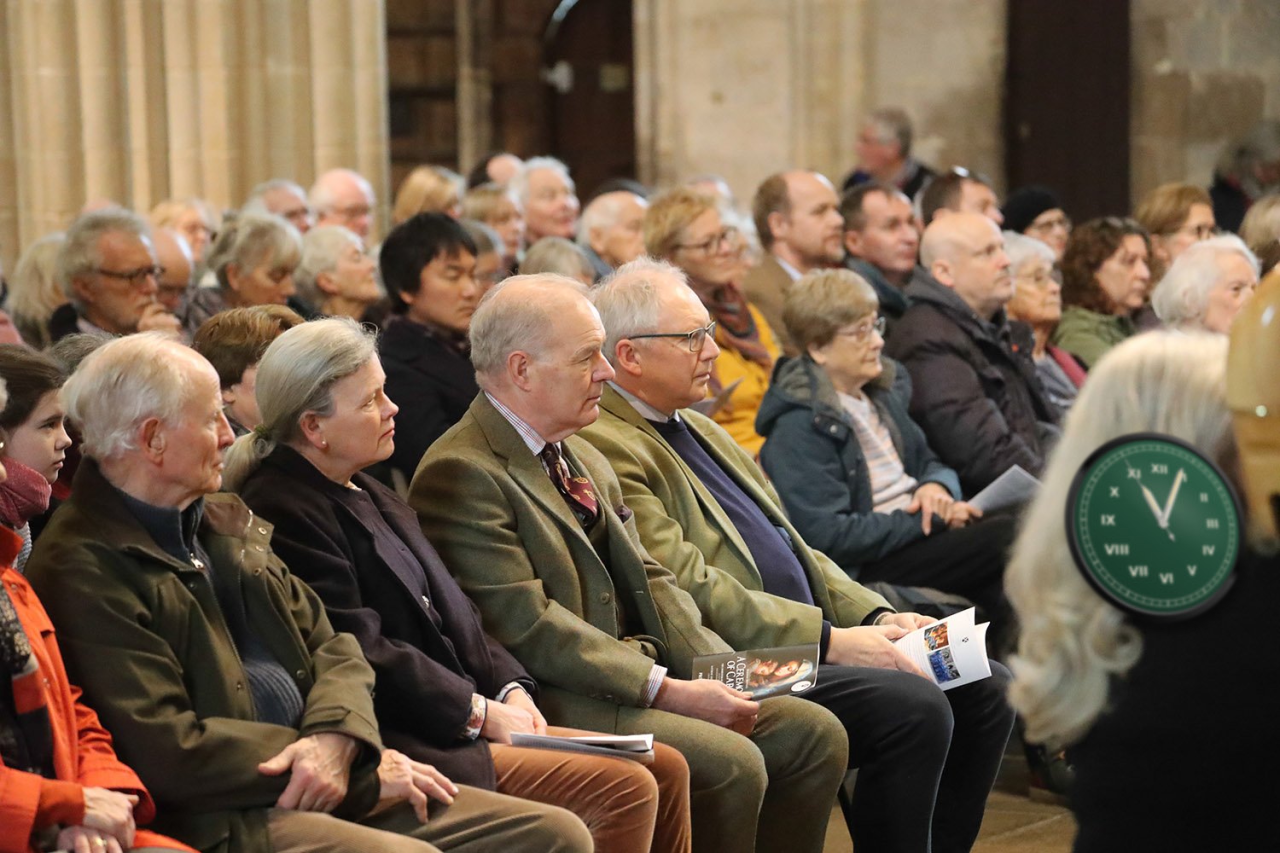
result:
11,03,55
